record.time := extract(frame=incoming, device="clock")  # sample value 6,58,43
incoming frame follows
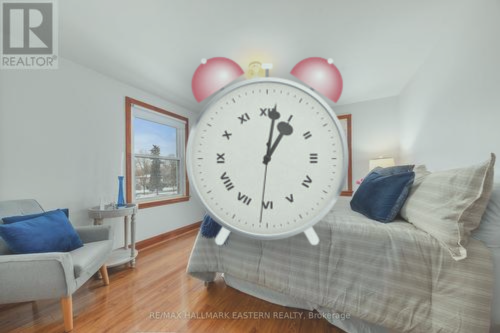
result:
1,01,31
